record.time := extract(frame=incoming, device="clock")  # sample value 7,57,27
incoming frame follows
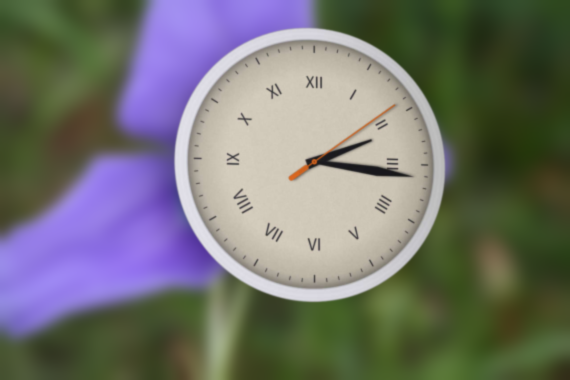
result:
2,16,09
